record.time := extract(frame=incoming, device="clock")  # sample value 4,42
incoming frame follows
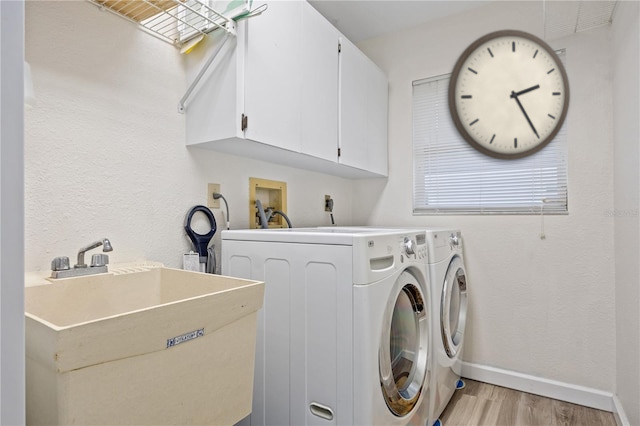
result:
2,25
